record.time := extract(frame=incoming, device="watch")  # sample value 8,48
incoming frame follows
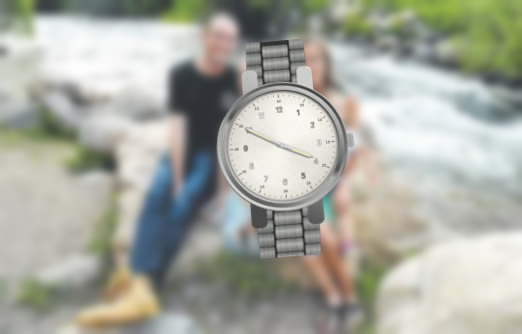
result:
3,50
